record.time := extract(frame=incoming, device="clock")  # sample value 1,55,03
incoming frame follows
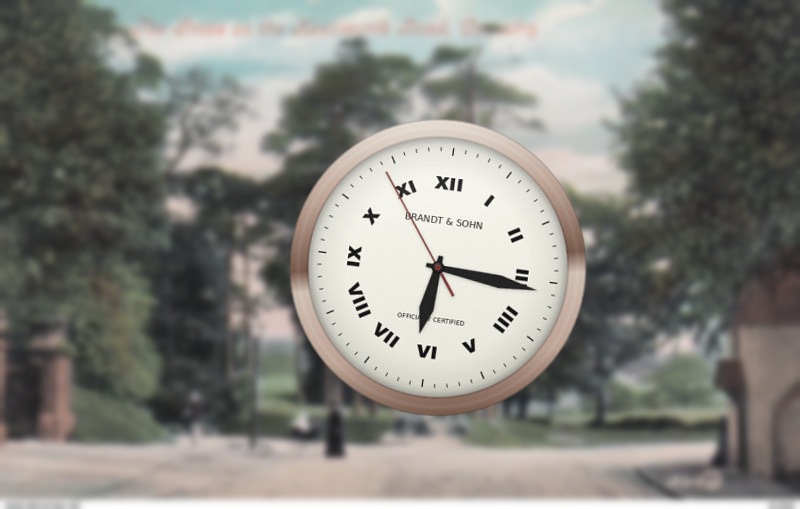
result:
6,15,54
